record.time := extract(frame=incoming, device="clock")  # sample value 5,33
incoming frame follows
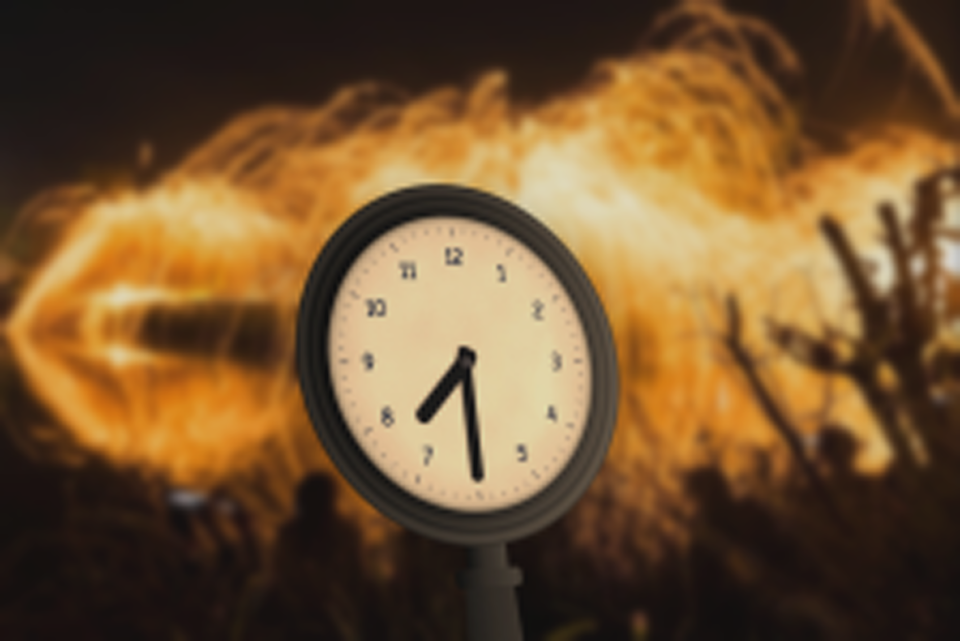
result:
7,30
